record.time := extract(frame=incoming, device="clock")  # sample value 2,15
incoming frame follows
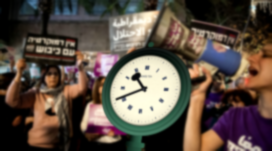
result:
10,41
